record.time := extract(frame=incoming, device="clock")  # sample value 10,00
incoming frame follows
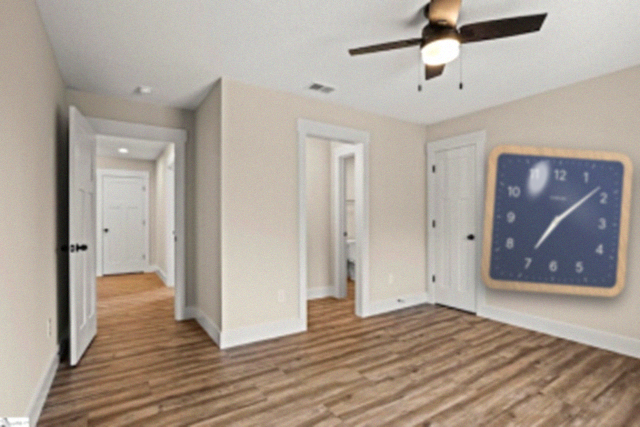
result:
7,08
